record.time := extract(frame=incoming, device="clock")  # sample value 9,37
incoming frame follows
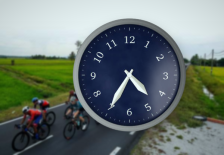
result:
4,35
